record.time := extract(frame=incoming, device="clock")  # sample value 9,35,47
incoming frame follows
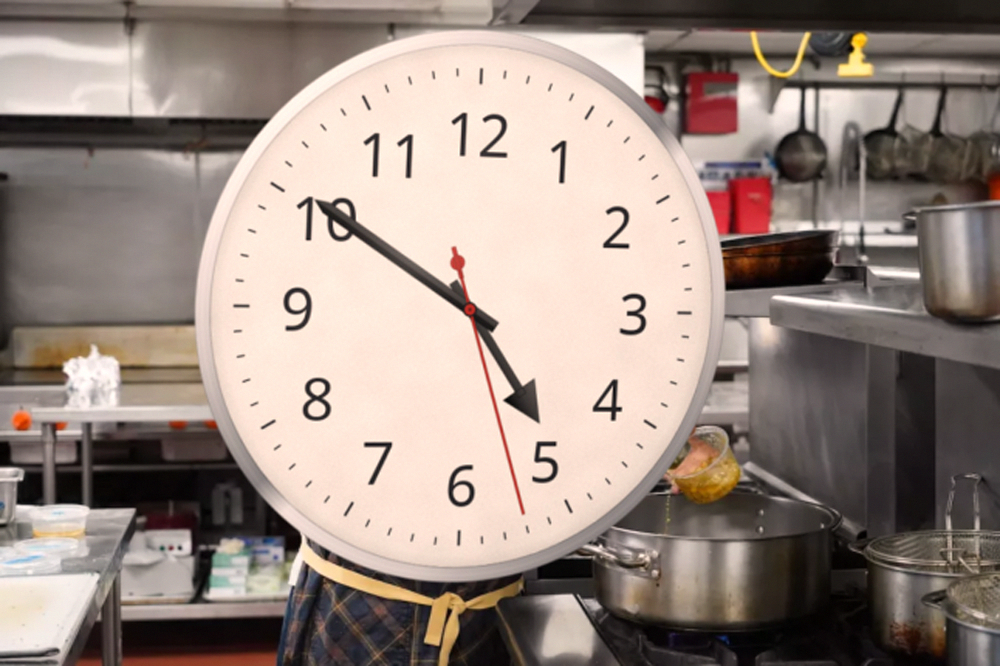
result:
4,50,27
